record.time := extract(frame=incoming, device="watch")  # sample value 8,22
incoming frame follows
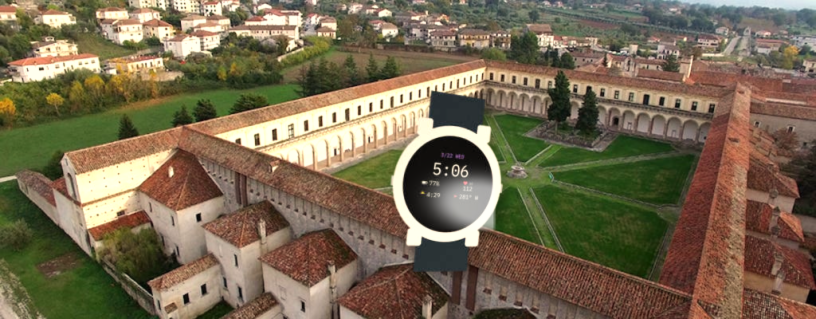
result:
5,06
